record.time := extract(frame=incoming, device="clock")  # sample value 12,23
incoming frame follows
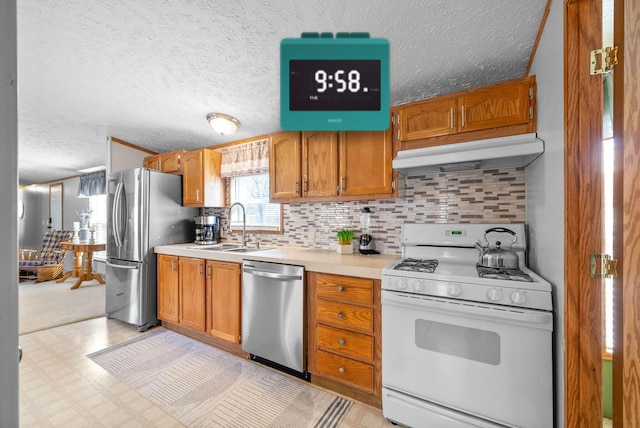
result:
9,58
